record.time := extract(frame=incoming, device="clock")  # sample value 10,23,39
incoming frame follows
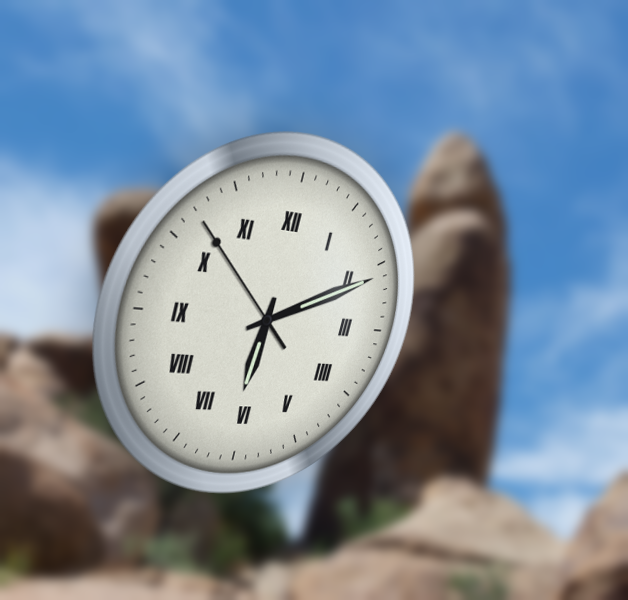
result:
6,10,52
